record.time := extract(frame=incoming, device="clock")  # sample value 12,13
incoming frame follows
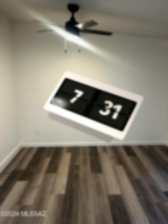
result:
7,31
